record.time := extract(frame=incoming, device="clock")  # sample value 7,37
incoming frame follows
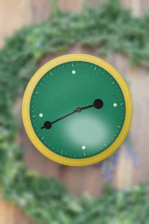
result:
2,42
